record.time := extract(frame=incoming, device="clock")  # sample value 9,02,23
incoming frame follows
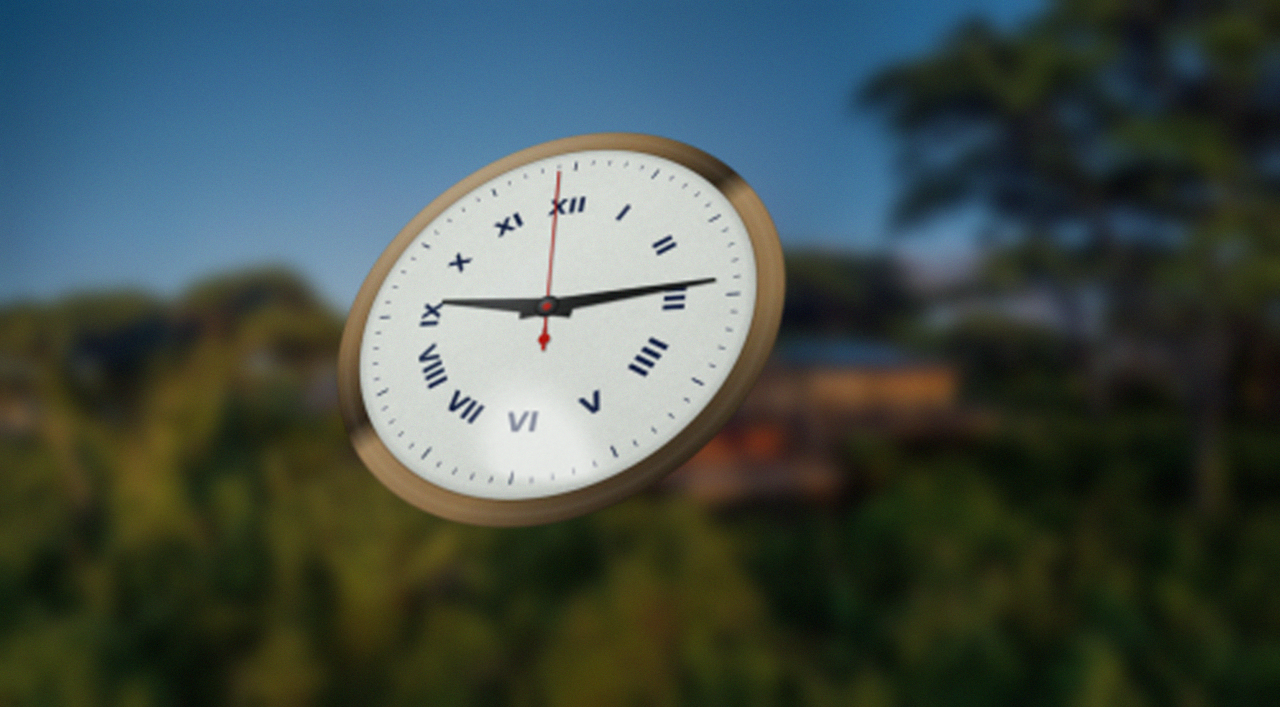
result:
9,13,59
